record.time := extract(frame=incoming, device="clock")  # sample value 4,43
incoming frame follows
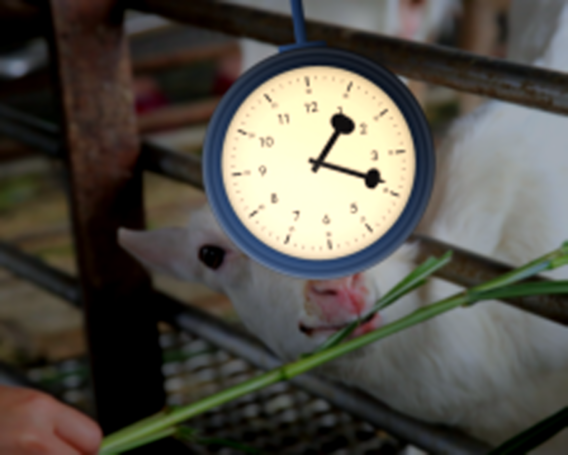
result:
1,19
